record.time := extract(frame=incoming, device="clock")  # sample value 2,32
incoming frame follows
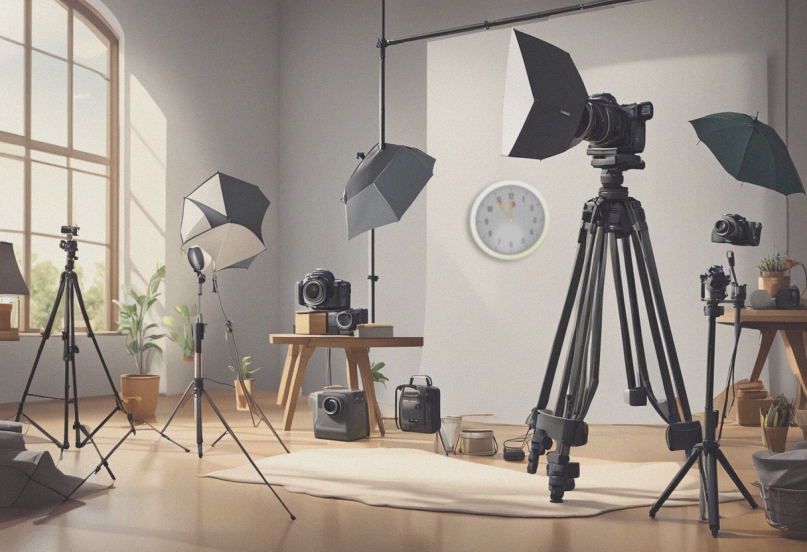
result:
11,54
